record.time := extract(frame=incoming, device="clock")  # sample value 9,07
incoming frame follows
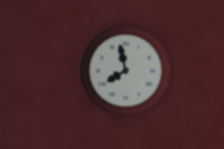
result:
7,58
